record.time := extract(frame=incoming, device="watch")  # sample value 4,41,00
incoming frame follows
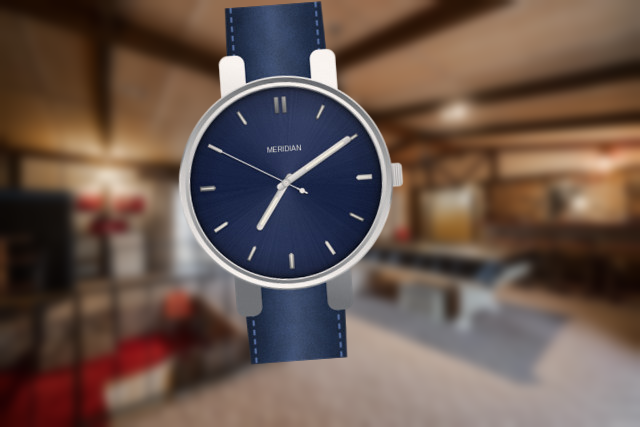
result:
7,09,50
